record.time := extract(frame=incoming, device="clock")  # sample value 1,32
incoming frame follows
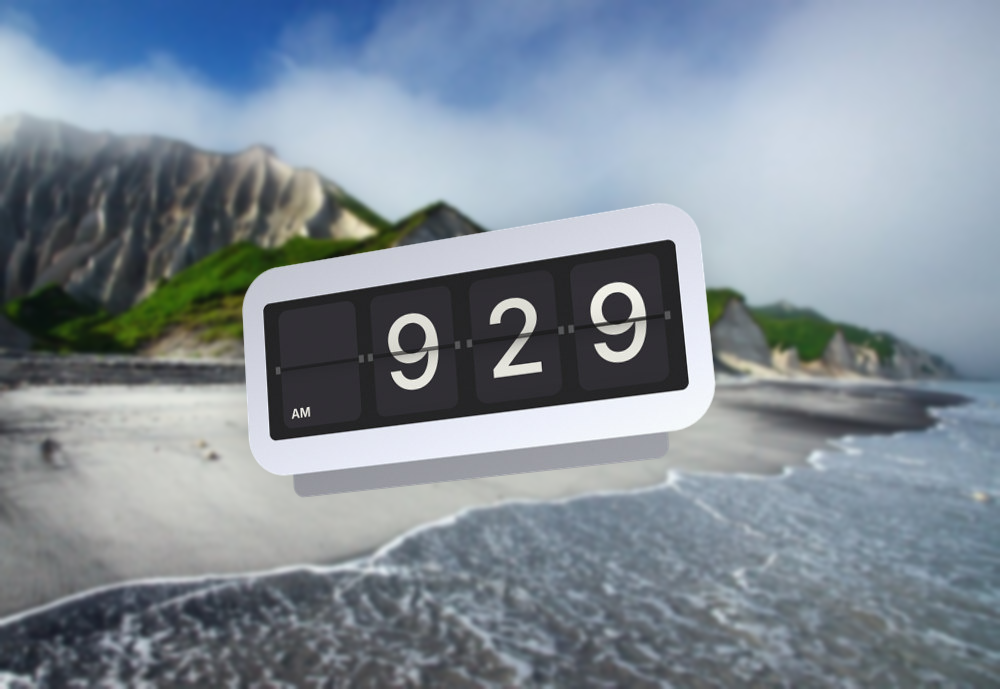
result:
9,29
